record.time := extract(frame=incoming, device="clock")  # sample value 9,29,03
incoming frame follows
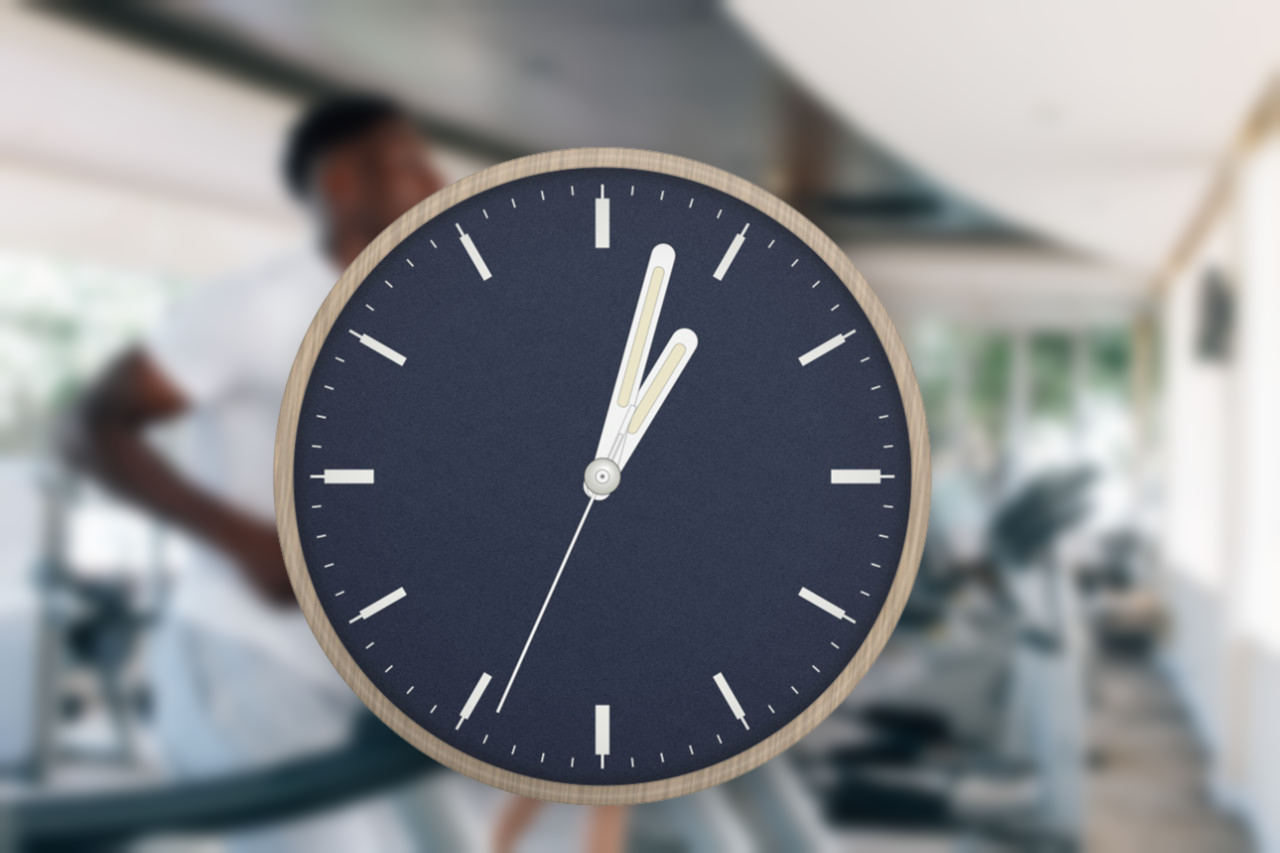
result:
1,02,34
